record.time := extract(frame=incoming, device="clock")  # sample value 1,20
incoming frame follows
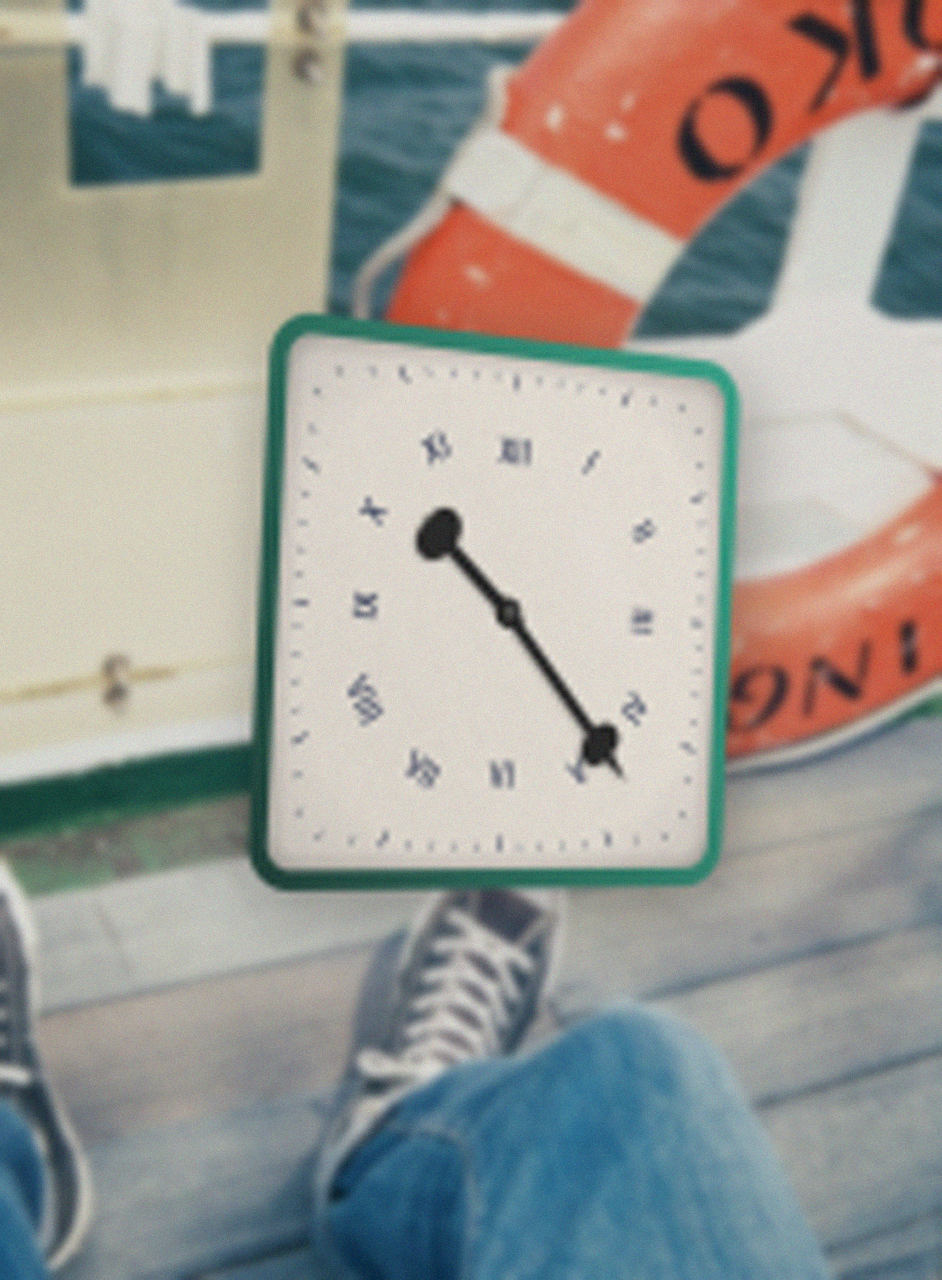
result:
10,23
